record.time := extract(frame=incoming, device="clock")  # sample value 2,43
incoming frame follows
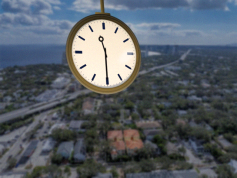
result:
11,30
